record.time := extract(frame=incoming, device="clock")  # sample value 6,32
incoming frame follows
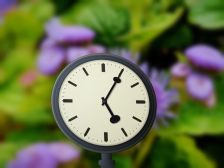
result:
5,05
